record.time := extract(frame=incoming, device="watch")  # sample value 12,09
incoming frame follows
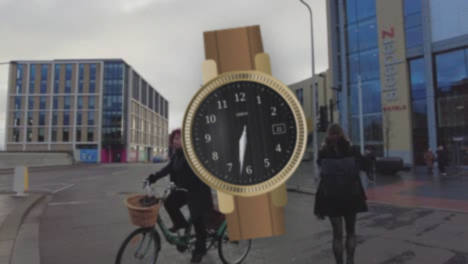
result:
6,32
